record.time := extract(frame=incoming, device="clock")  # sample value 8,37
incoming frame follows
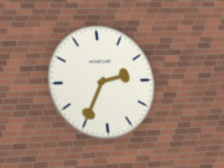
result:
2,35
